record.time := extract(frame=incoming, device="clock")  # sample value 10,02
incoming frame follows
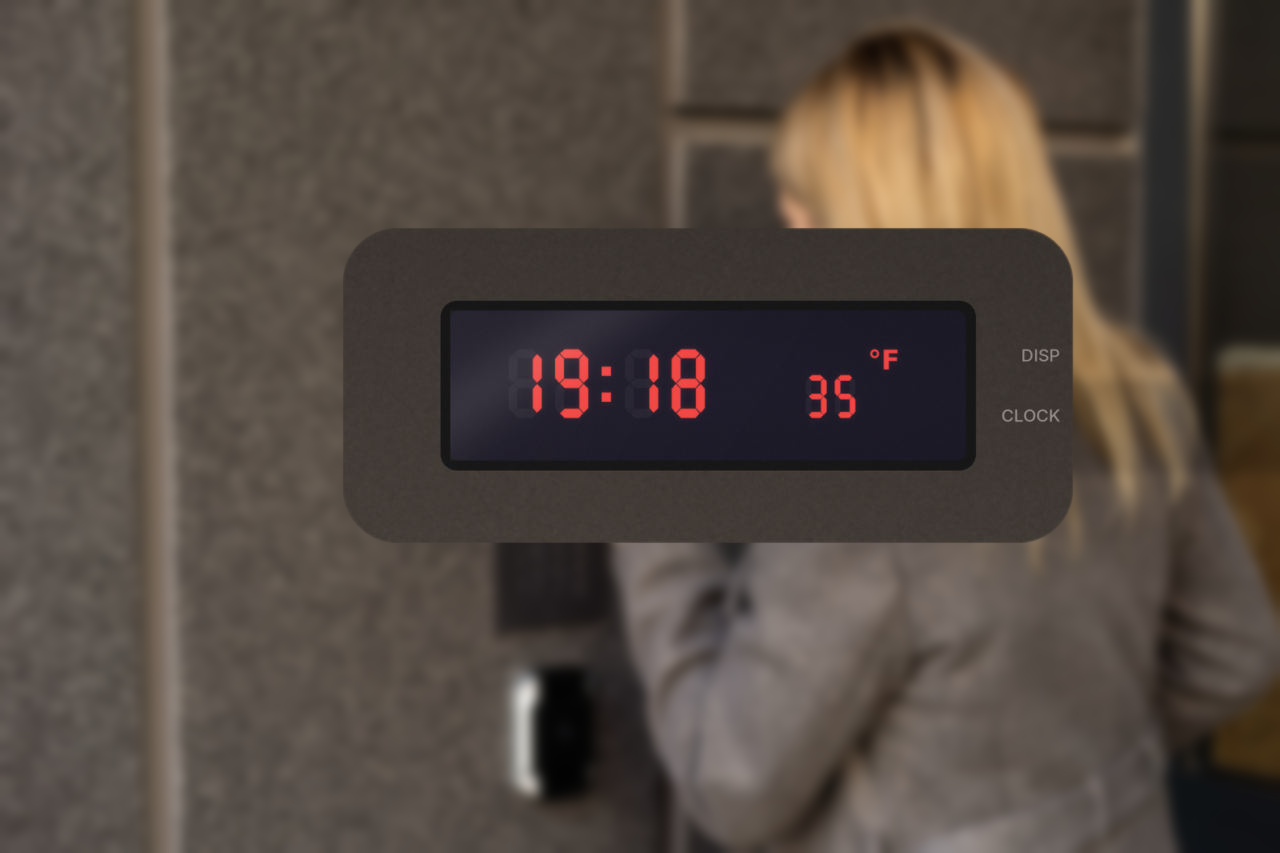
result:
19,18
